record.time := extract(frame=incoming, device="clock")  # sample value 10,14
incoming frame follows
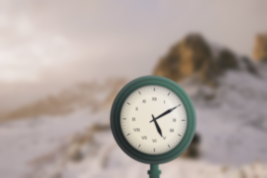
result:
5,10
